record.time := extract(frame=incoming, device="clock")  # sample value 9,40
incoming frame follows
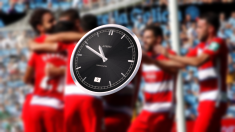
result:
10,49
